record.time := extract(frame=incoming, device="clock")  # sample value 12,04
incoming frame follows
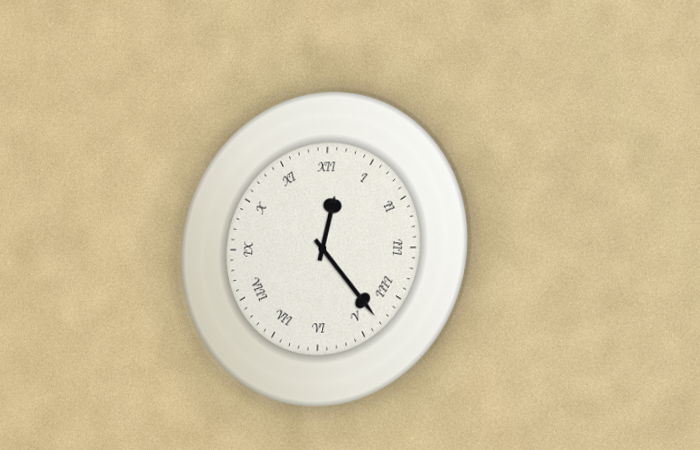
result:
12,23
